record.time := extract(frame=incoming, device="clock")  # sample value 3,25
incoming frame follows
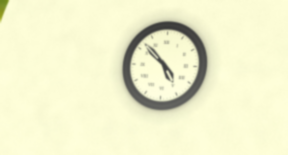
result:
4,52
